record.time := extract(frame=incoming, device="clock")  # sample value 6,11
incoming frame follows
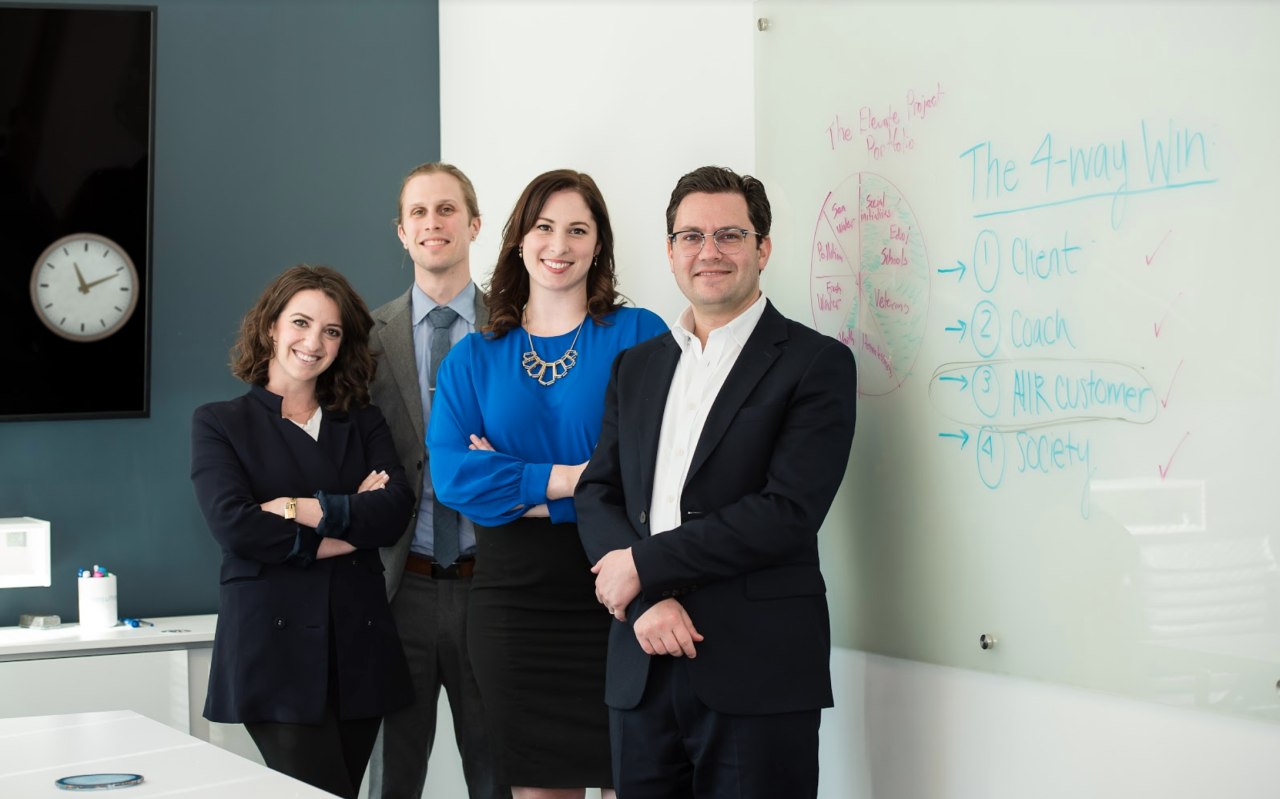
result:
11,11
